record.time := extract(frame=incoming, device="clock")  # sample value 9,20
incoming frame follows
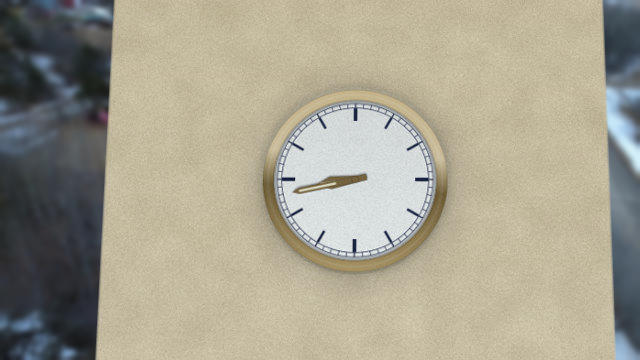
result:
8,43
